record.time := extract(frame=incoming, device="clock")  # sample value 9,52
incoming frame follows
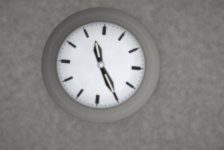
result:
11,25
